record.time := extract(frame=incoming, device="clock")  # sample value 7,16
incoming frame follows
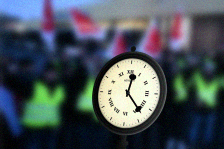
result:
12,23
